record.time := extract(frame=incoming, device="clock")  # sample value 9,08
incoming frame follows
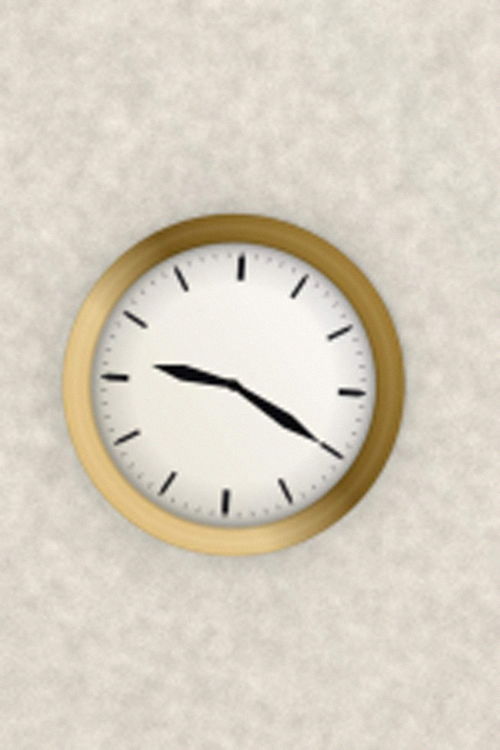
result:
9,20
